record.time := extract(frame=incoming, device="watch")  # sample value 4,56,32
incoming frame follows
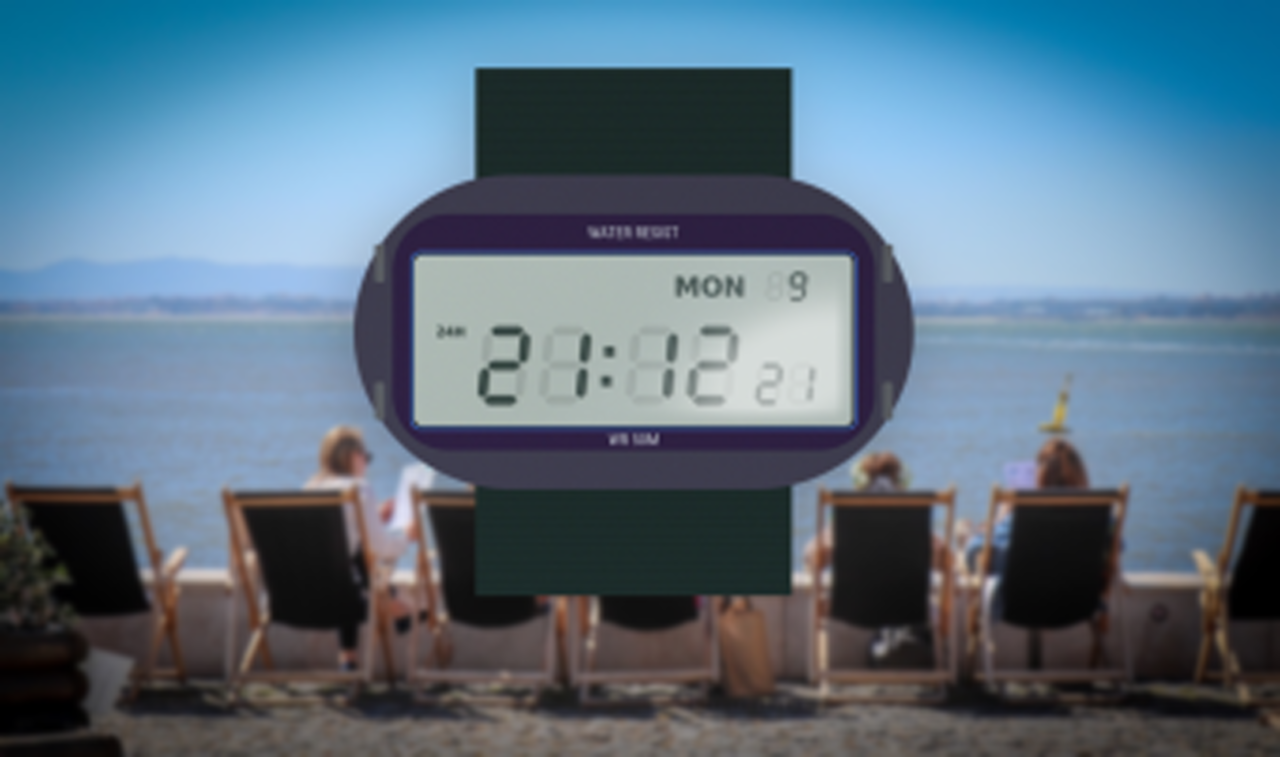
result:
21,12,21
